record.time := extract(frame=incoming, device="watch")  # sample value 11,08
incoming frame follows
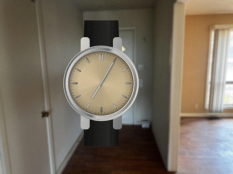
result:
7,05
